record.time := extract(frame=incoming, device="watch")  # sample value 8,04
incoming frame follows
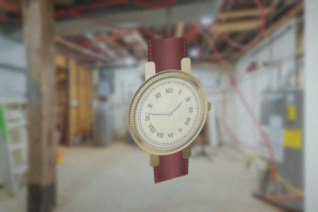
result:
1,47
